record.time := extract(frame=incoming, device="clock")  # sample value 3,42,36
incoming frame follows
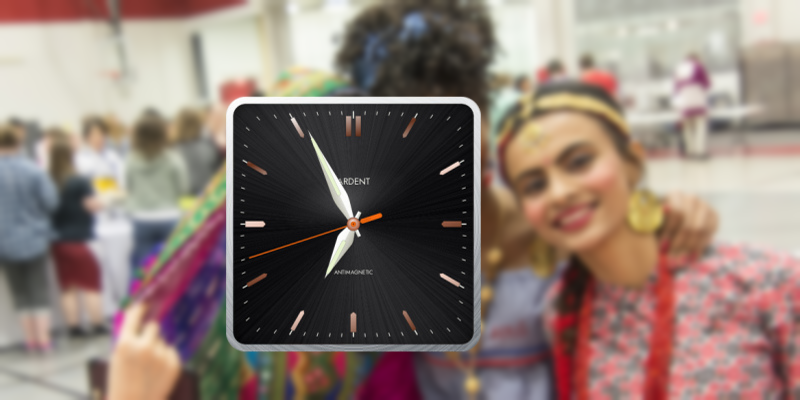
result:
6,55,42
